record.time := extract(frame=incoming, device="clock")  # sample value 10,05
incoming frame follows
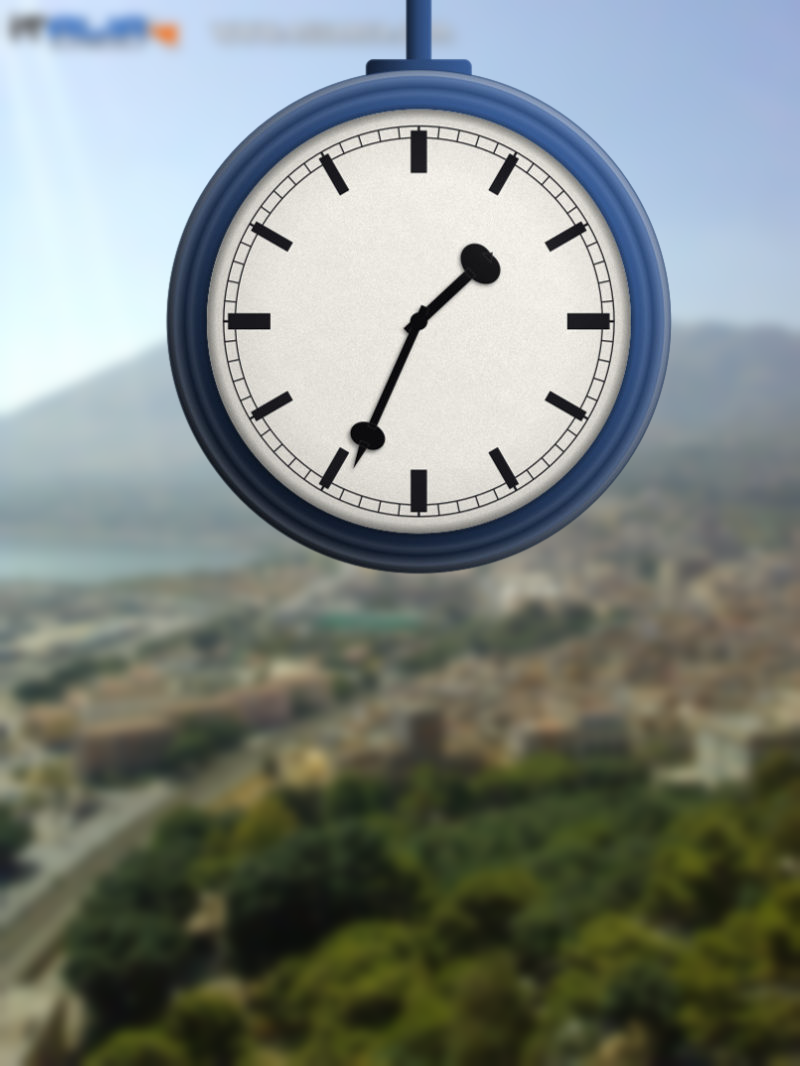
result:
1,34
